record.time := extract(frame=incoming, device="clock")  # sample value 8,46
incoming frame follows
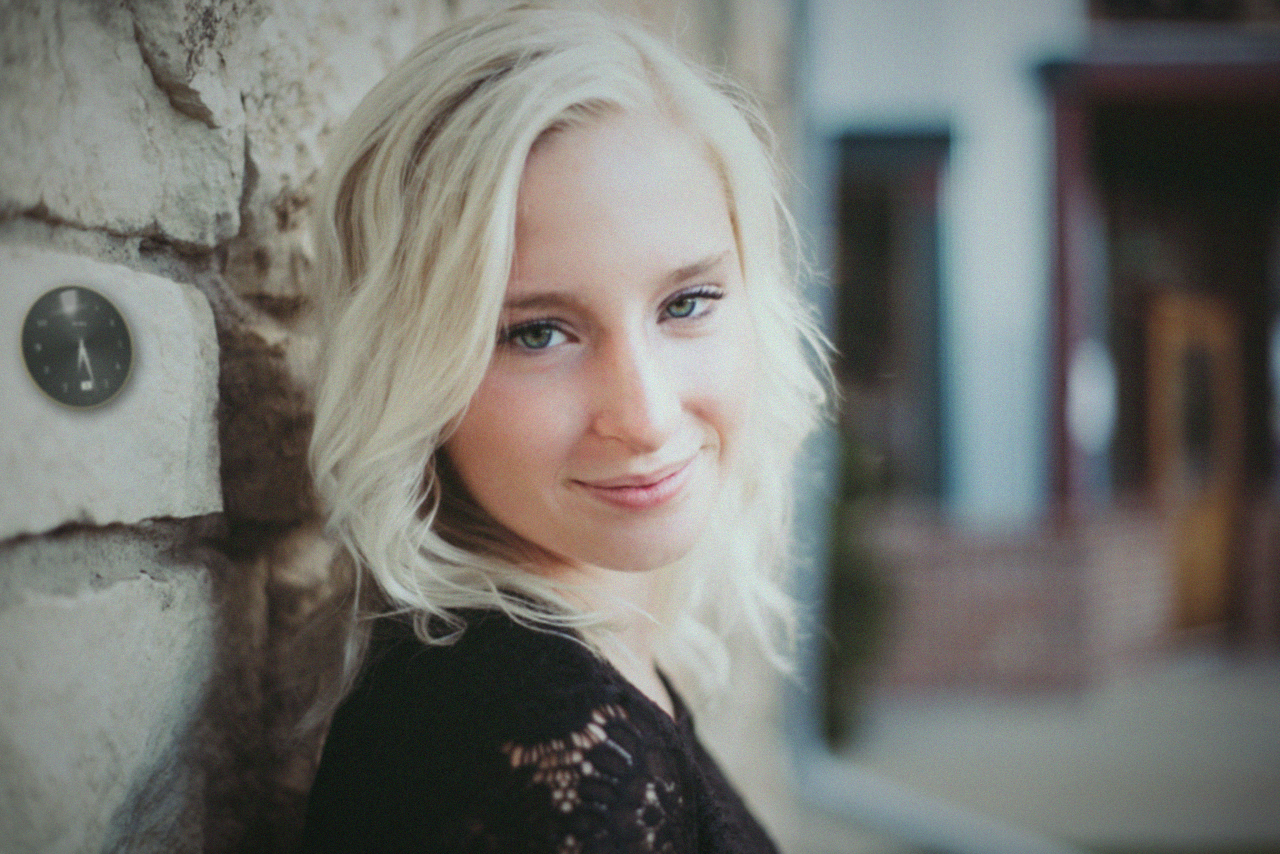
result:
6,28
